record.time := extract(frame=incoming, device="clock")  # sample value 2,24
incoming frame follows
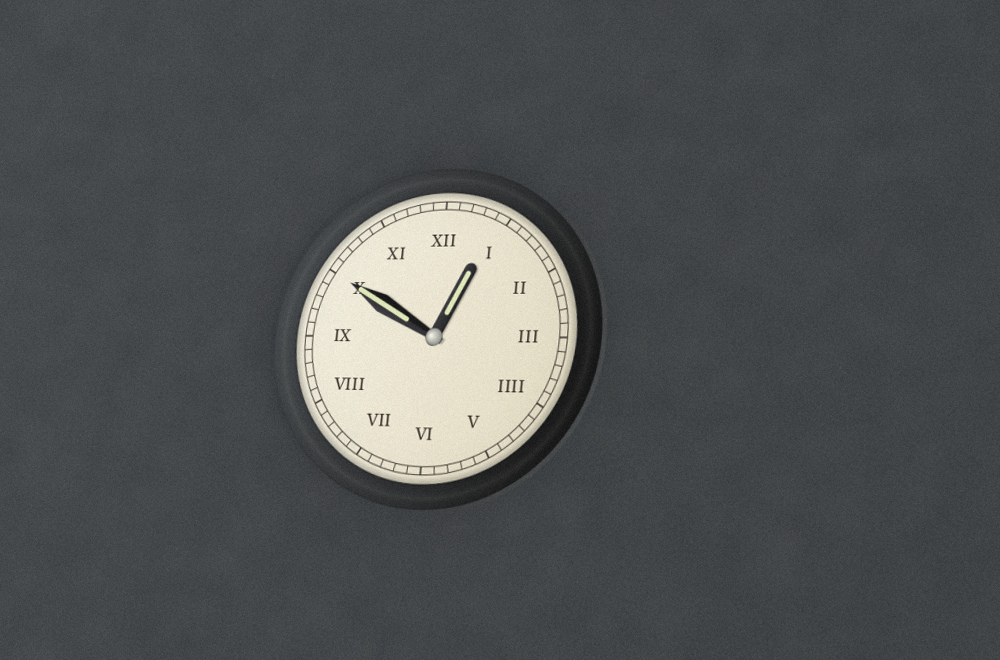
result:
12,50
